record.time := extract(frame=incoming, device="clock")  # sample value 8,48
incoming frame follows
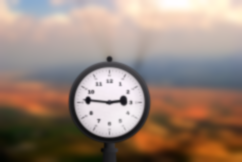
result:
2,46
